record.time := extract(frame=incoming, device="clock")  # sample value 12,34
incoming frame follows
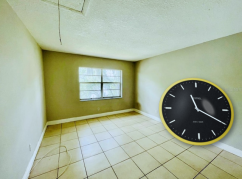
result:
11,20
